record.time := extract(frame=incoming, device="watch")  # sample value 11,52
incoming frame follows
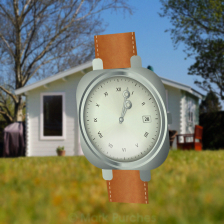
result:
1,03
